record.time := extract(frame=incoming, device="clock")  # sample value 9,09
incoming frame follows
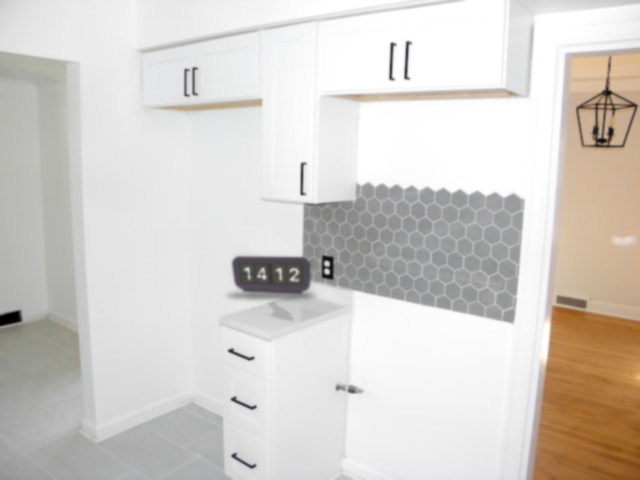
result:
14,12
